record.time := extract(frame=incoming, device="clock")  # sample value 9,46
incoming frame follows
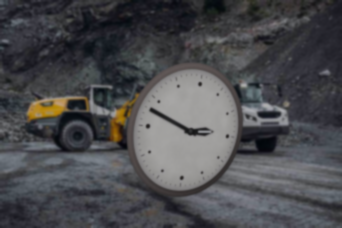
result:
2,48
